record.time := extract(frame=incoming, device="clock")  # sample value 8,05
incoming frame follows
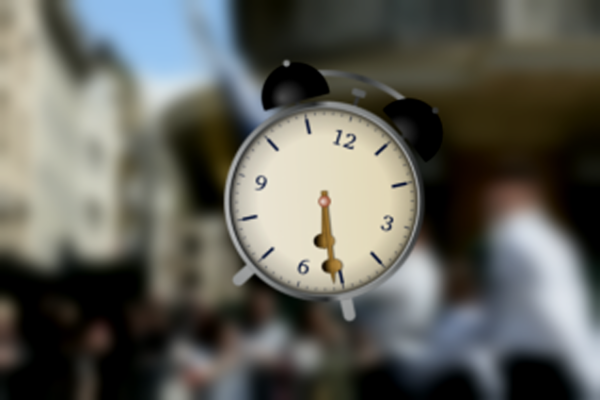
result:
5,26
